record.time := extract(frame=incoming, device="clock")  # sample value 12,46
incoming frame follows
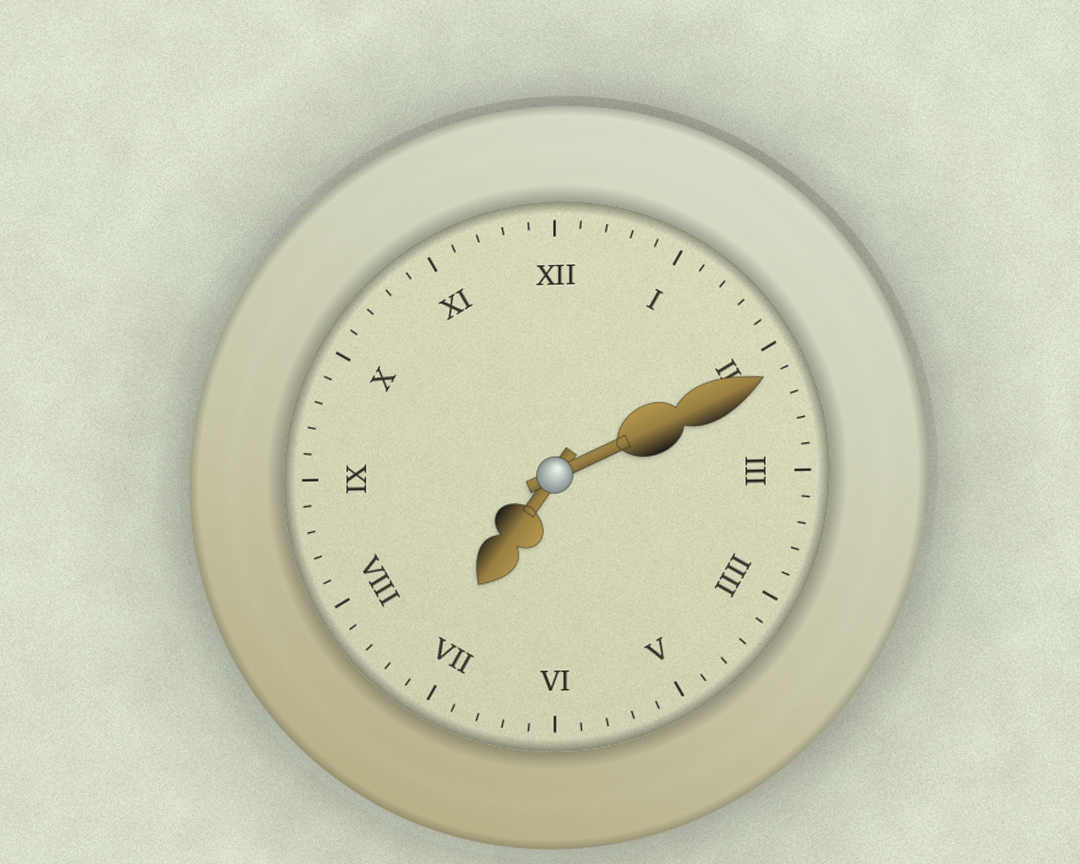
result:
7,11
